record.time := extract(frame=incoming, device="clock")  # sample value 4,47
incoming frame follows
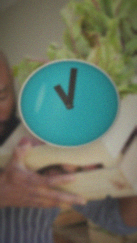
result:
11,01
